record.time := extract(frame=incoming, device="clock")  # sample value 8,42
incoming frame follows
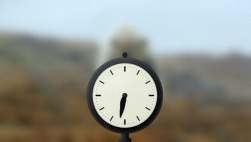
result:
6,32
